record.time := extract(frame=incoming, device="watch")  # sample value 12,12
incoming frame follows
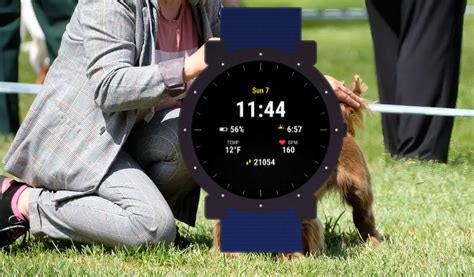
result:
11,44
